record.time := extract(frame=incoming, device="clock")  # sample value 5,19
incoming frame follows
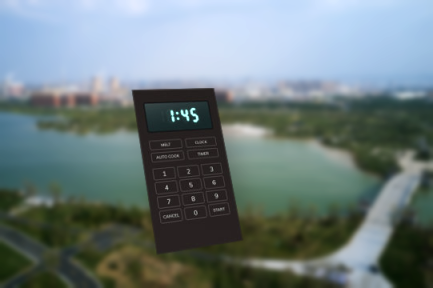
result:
1,45
